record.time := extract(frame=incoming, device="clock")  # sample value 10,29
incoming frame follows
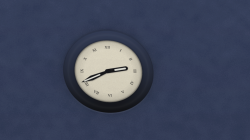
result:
2,41
